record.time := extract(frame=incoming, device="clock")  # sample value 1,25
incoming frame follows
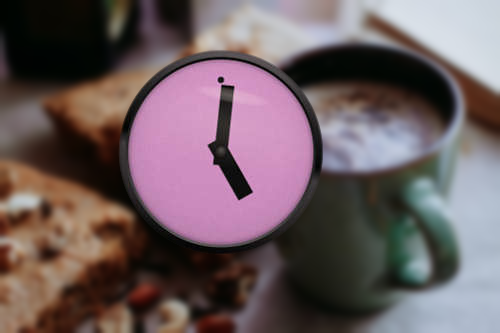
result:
5,01
